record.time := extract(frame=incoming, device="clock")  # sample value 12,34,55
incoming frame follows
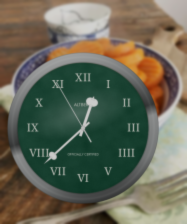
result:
12,37,55
